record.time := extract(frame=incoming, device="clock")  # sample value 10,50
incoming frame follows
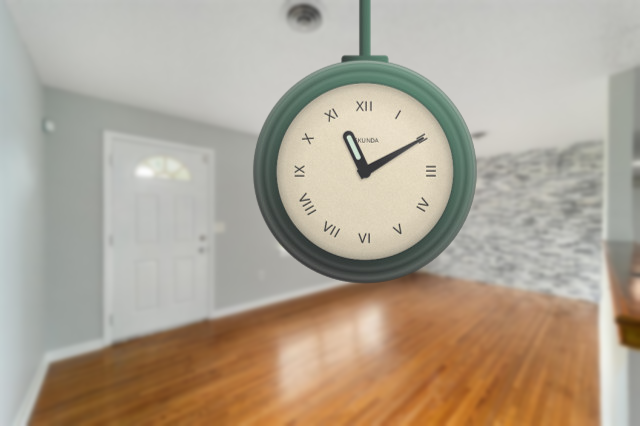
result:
11,10
